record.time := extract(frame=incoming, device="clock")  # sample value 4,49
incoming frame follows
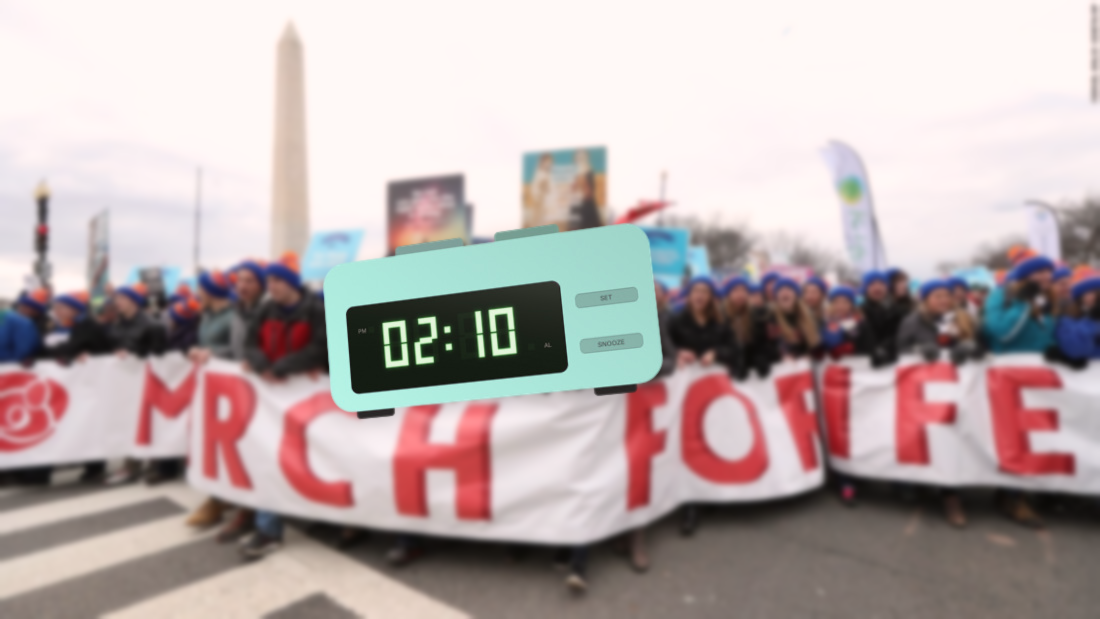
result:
2,10
